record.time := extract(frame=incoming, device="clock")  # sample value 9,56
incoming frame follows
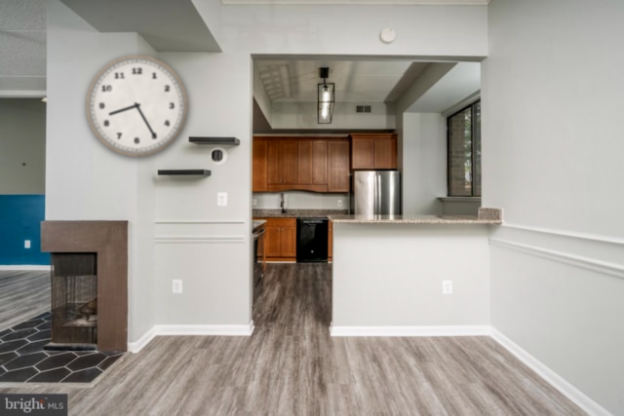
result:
8,25
